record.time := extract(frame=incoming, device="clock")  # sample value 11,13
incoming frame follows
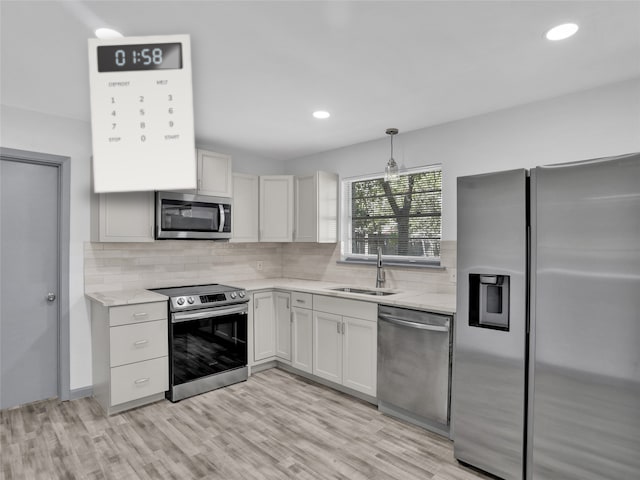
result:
1,58
